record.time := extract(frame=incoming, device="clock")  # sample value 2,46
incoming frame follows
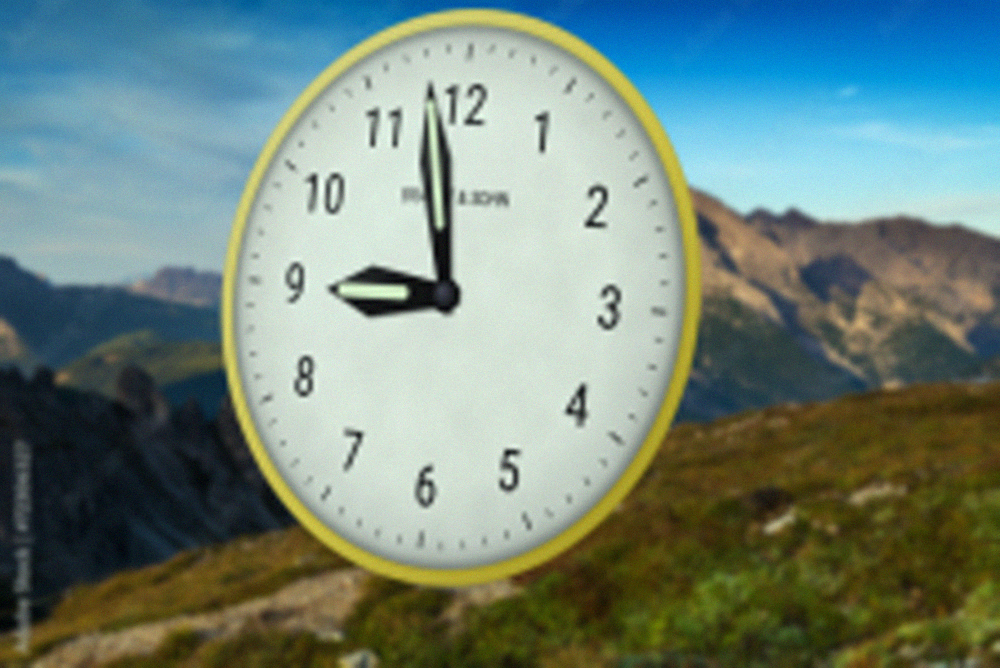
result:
8,58
